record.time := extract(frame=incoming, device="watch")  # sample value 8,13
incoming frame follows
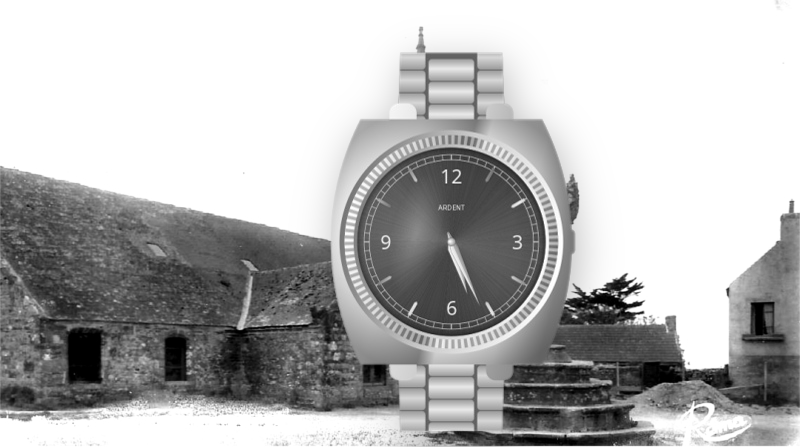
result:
5,26
